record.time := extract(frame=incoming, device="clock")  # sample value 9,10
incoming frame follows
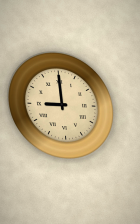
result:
9,00
